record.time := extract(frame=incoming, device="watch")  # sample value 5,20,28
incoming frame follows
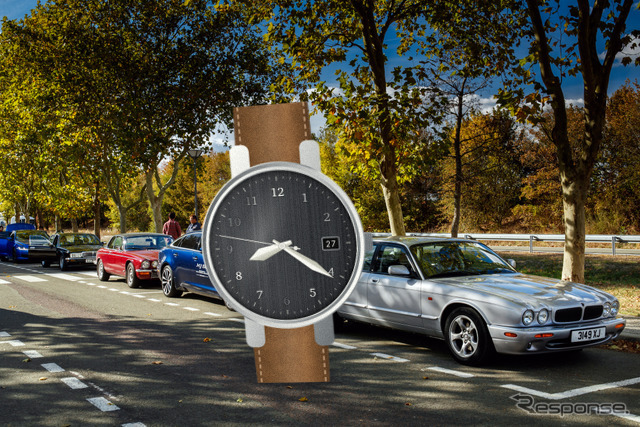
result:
8,20,47
